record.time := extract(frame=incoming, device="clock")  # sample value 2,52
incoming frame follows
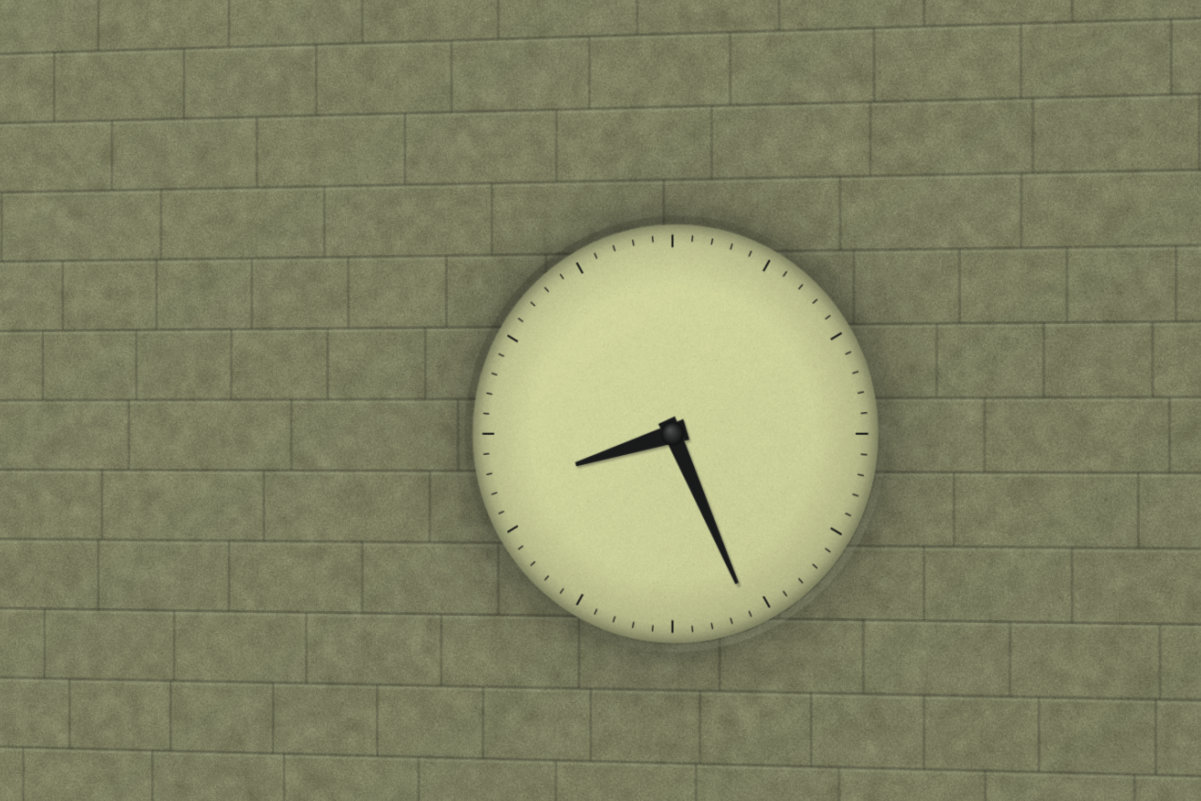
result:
8,26
